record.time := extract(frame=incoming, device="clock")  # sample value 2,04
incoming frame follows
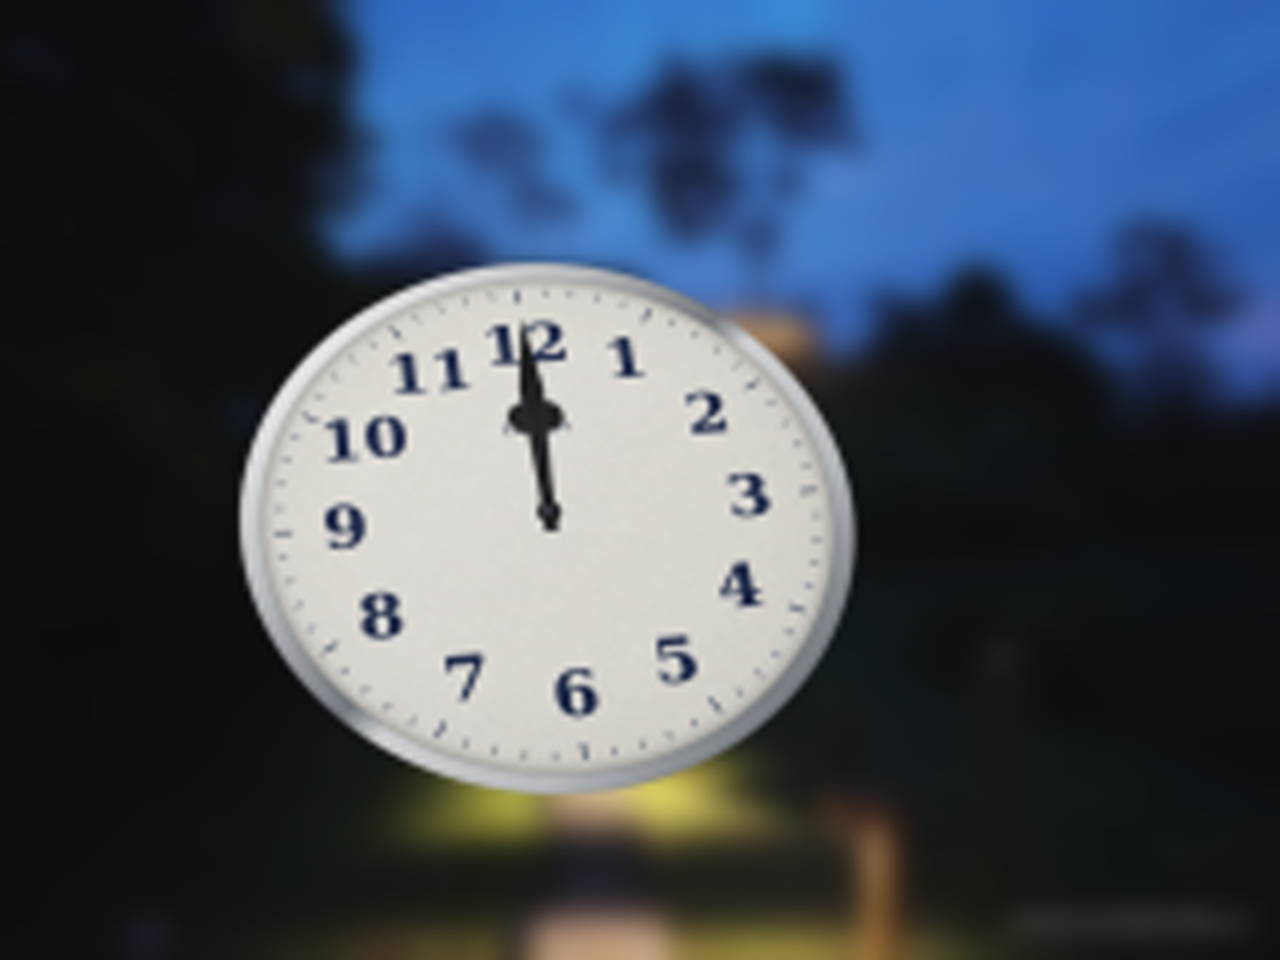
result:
12,00
